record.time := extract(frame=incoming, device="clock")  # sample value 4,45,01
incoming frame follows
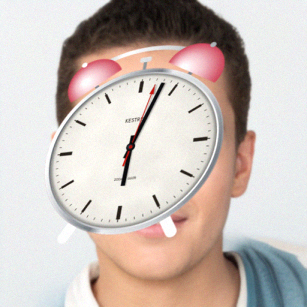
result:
6,03,02
